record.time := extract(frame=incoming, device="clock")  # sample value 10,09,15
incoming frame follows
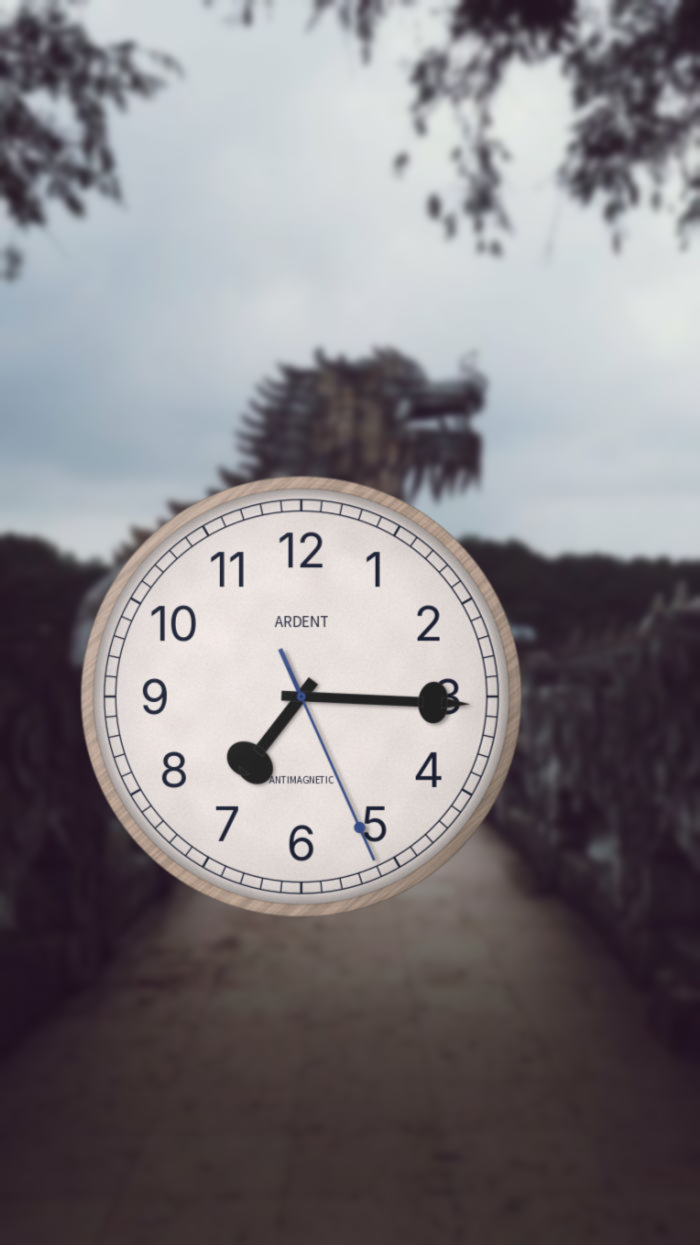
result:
7,15,26
